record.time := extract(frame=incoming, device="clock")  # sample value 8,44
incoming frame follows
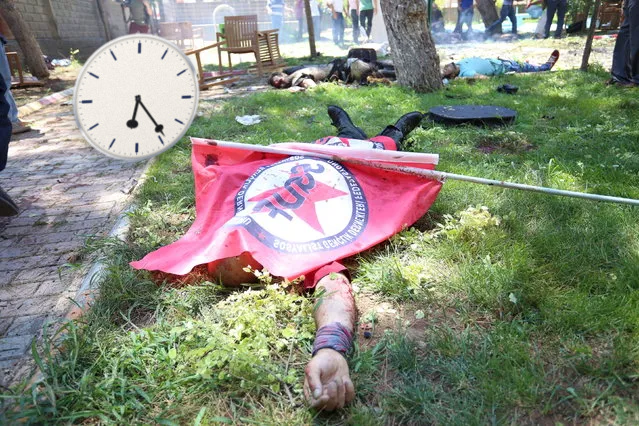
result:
6,24
